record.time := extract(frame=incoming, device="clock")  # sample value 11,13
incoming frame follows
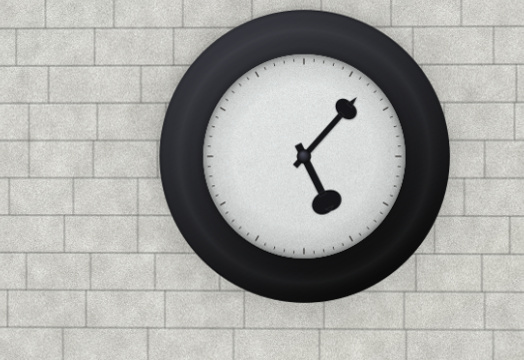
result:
5,07
